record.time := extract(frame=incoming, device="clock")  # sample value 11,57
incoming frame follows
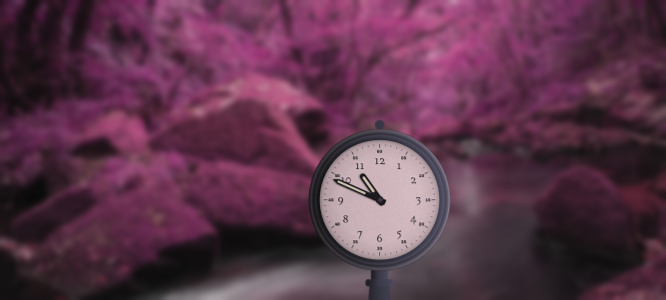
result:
10,49
